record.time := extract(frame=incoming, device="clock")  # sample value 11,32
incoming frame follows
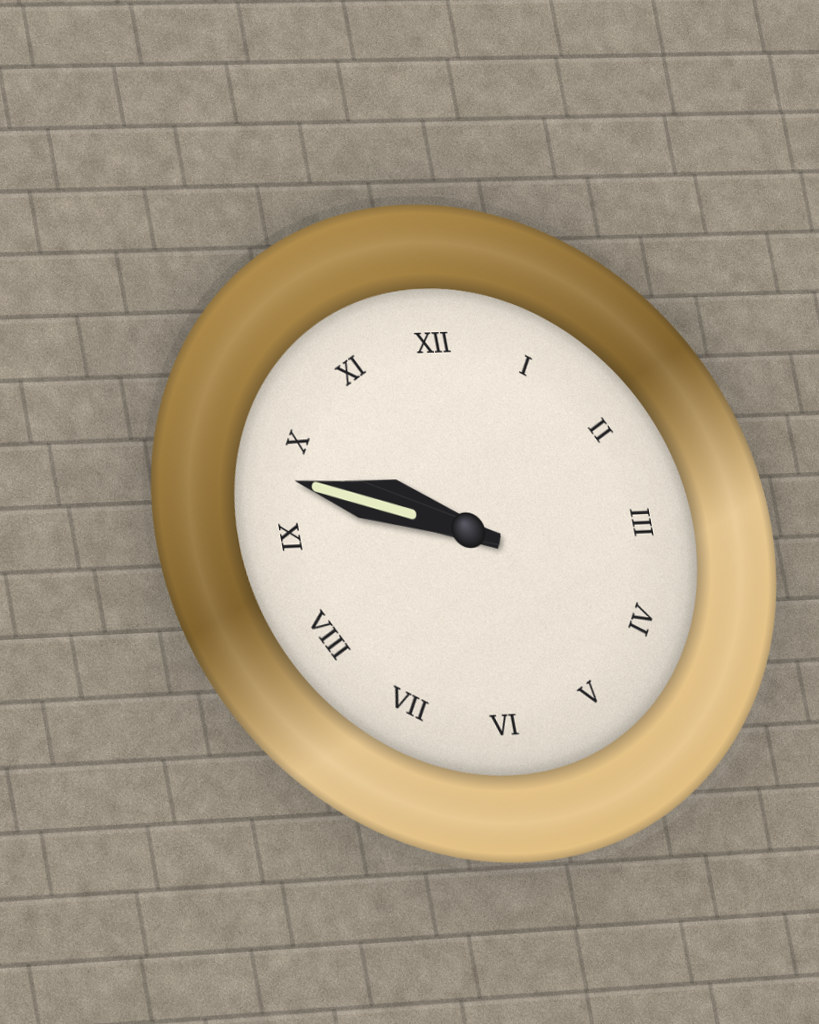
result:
9,48
